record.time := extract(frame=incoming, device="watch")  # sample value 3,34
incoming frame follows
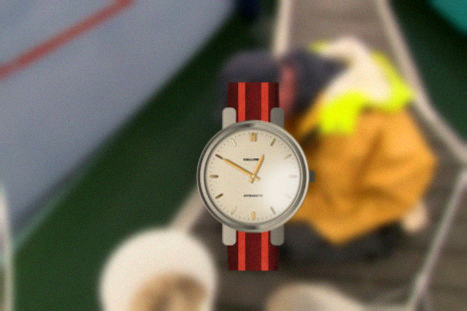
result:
12,50
